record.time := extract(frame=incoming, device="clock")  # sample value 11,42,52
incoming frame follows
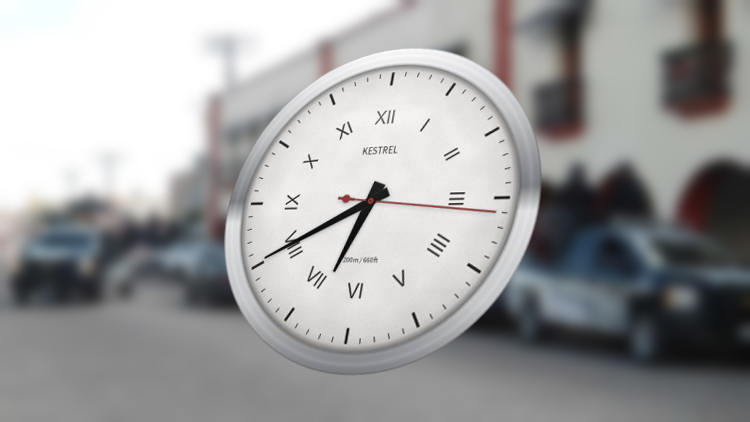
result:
6,40,16
